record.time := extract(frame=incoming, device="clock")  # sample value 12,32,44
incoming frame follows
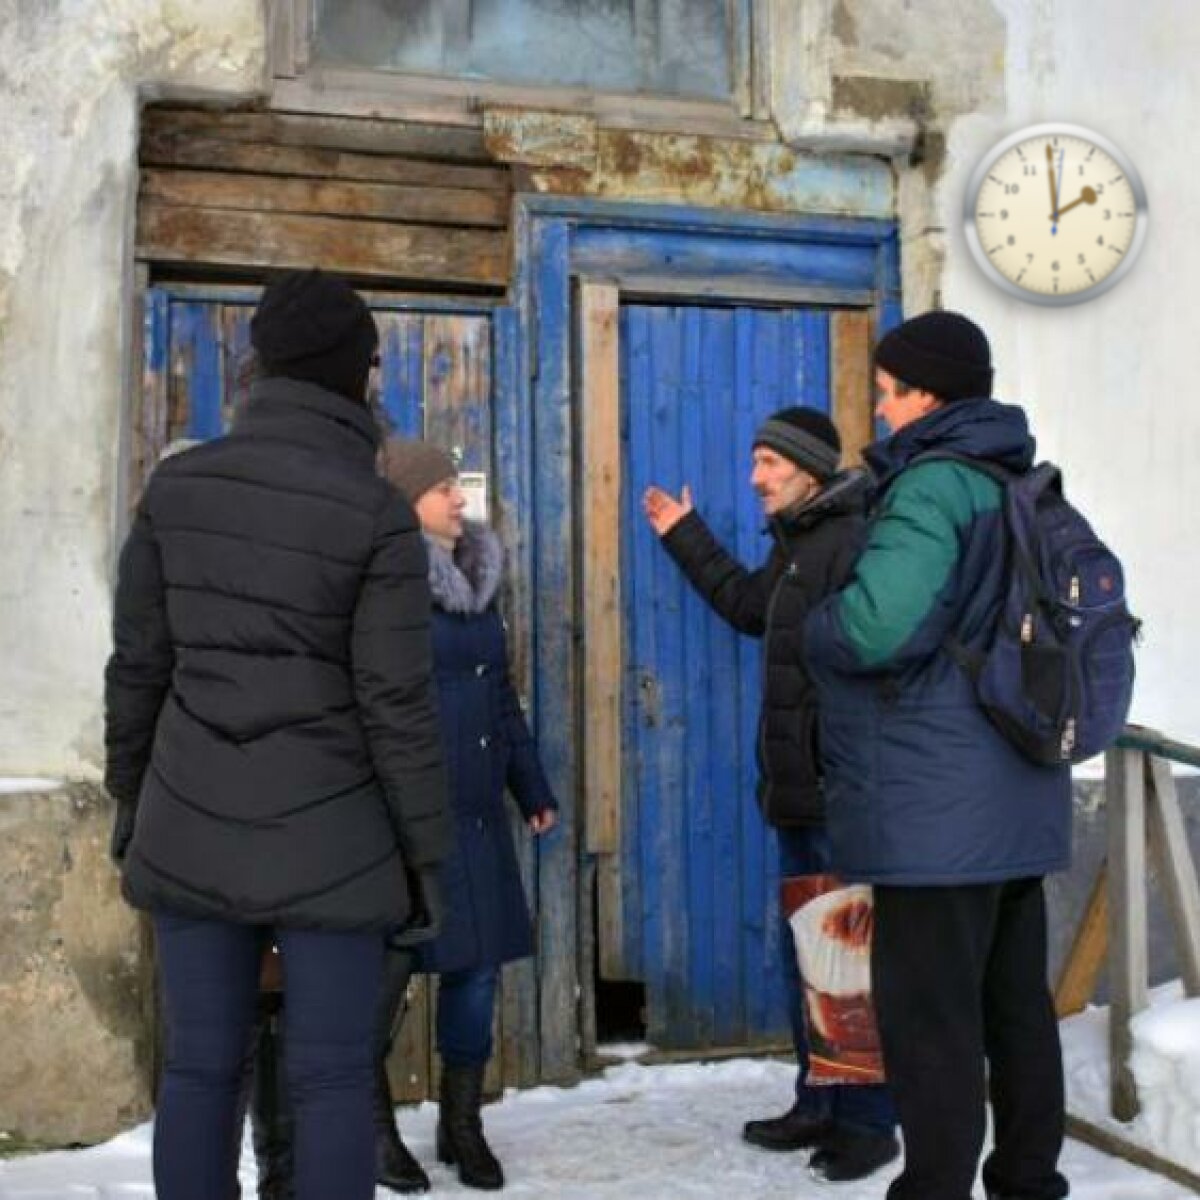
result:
1,59,01
